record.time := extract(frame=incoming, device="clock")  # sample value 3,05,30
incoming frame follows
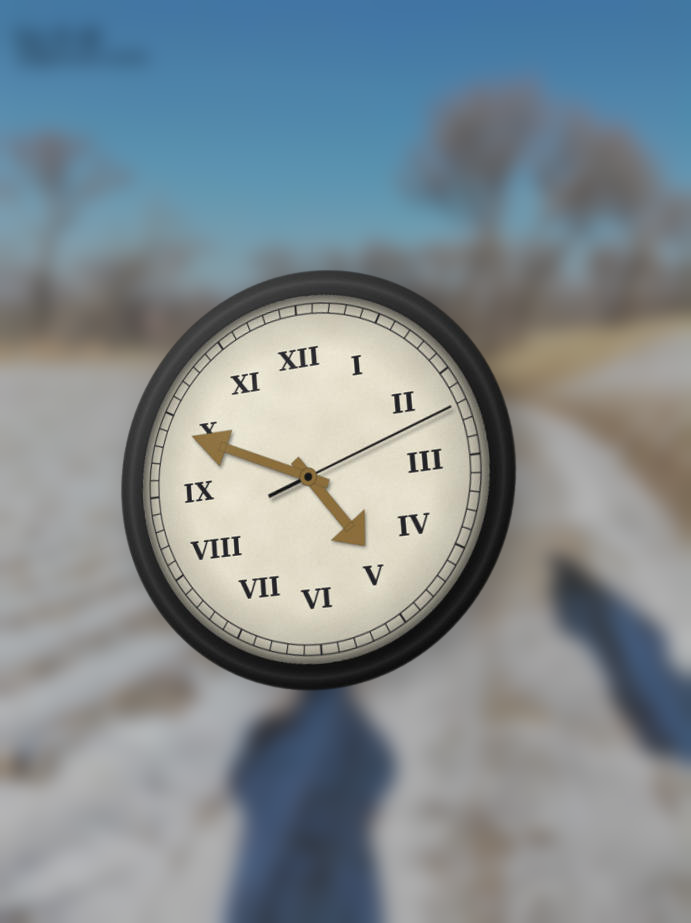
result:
4,49,12
